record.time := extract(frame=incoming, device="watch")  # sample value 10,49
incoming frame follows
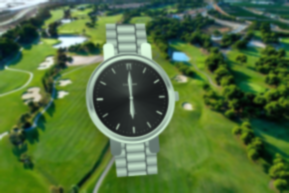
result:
6,00
